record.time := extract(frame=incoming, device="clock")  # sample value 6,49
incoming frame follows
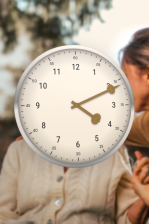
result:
4,11
